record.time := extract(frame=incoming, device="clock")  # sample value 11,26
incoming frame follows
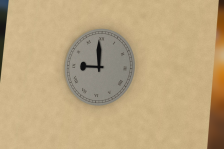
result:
8,59
